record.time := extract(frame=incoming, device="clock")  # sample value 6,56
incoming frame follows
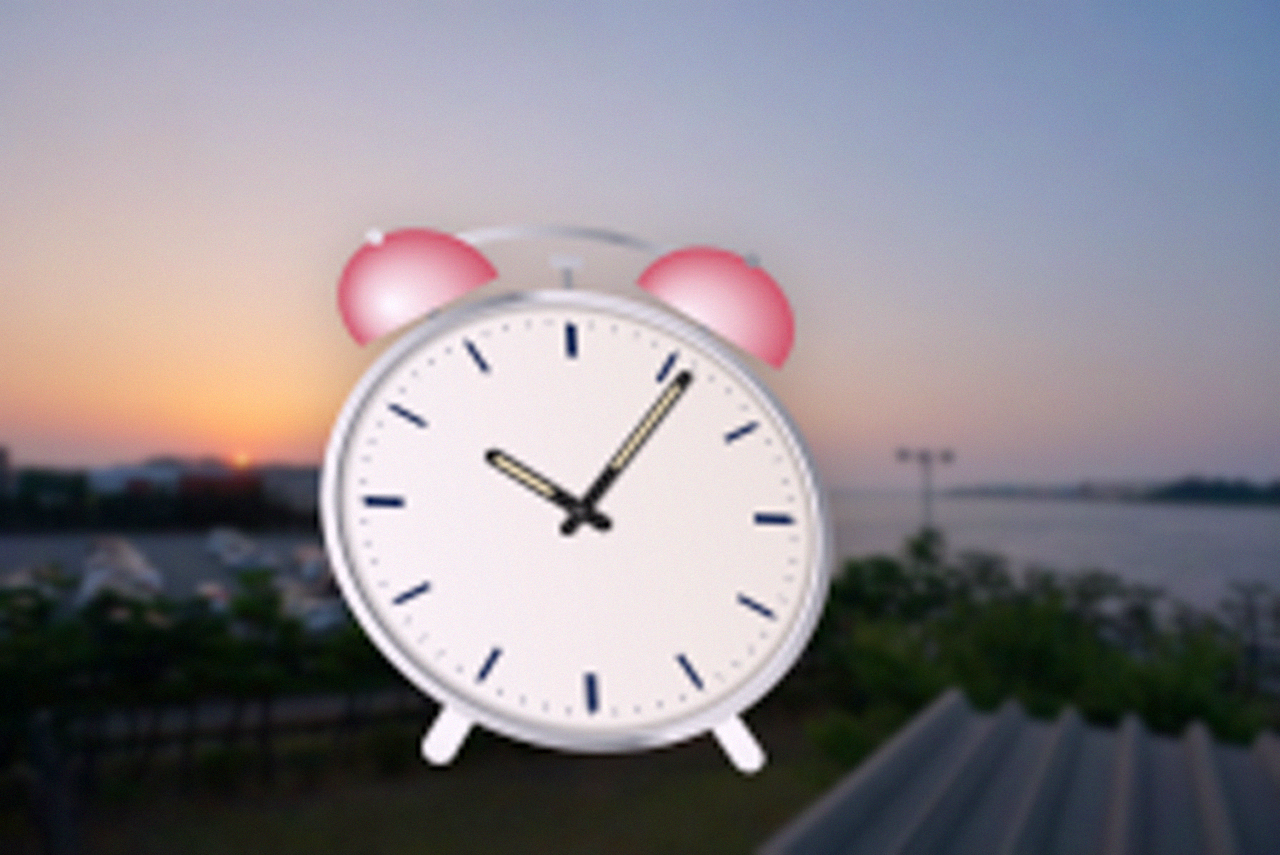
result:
10,06
